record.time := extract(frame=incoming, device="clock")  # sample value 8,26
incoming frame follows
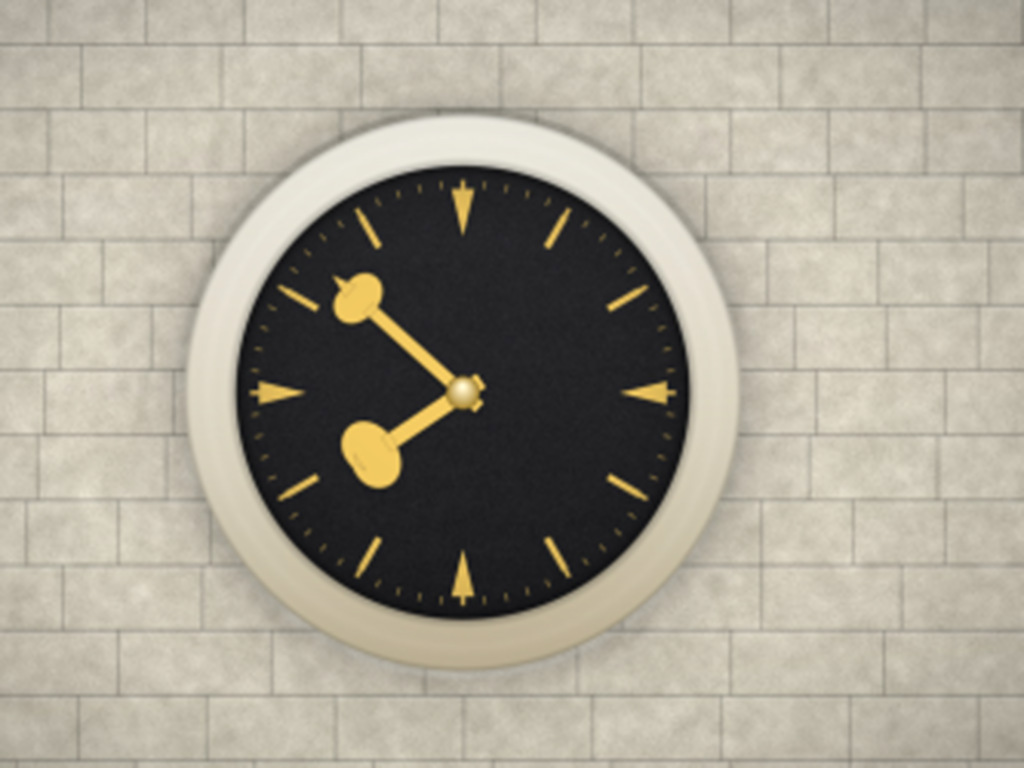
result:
7,52
